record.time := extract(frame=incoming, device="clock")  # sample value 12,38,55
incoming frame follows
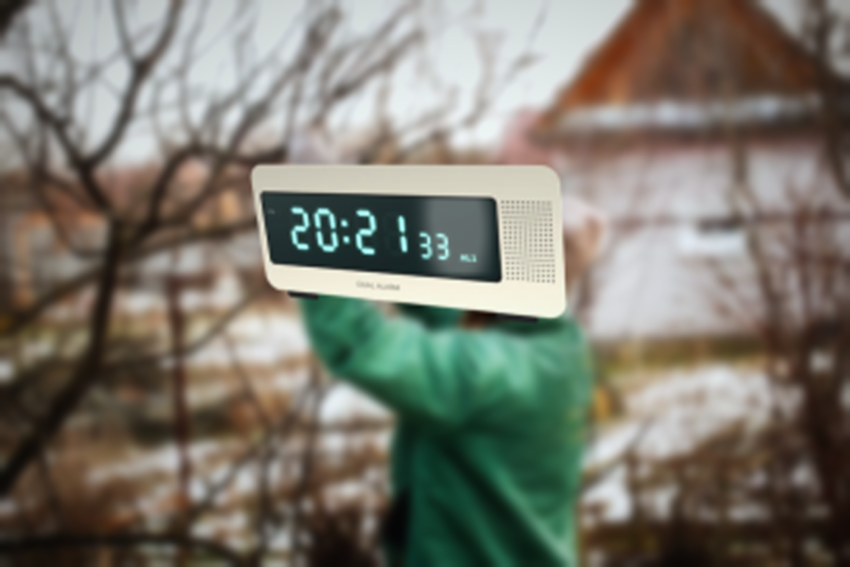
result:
20,21,33
